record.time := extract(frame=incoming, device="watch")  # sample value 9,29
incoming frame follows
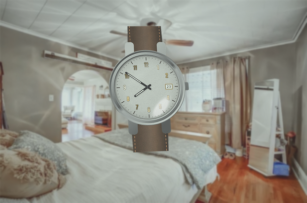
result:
7,51
